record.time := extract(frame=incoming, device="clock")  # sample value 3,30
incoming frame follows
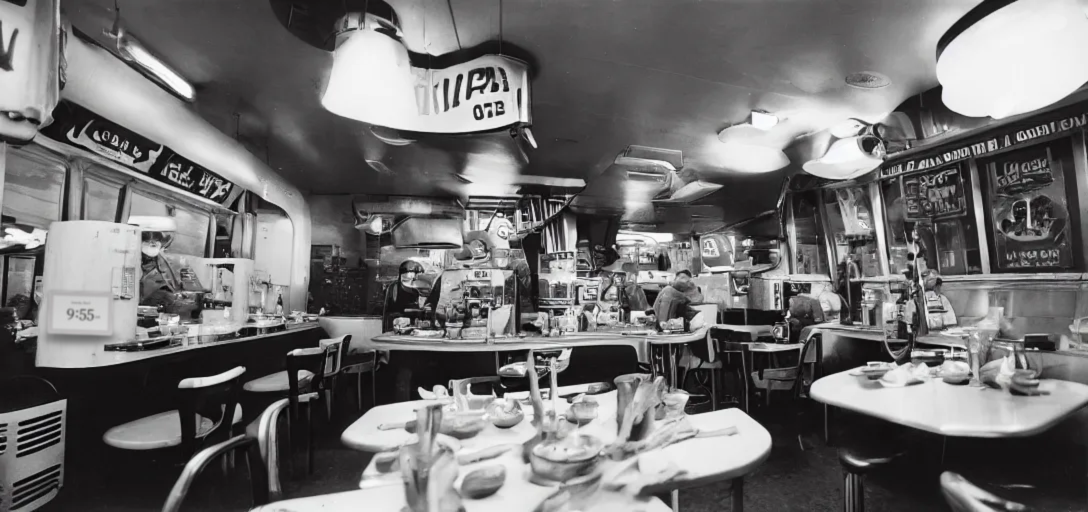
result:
9,55
